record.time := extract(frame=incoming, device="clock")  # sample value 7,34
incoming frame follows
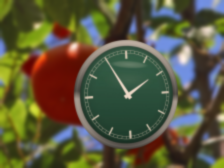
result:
1,55
